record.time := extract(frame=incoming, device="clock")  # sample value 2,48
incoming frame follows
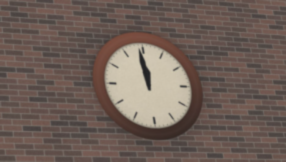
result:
11,59
